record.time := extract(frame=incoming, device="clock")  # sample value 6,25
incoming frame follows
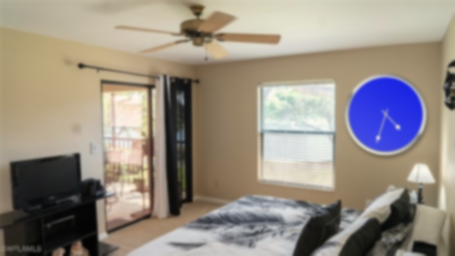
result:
4,33
